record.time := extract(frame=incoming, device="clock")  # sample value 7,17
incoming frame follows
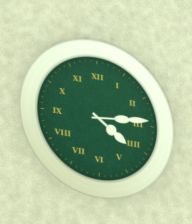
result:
4,14
